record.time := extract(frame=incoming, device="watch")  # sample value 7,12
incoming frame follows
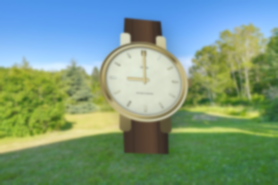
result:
9,00
